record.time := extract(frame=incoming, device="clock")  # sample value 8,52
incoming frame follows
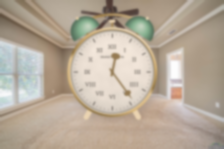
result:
12,24
